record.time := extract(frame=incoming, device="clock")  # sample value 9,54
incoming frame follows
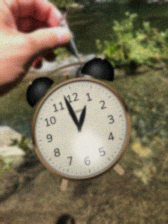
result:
12,58
